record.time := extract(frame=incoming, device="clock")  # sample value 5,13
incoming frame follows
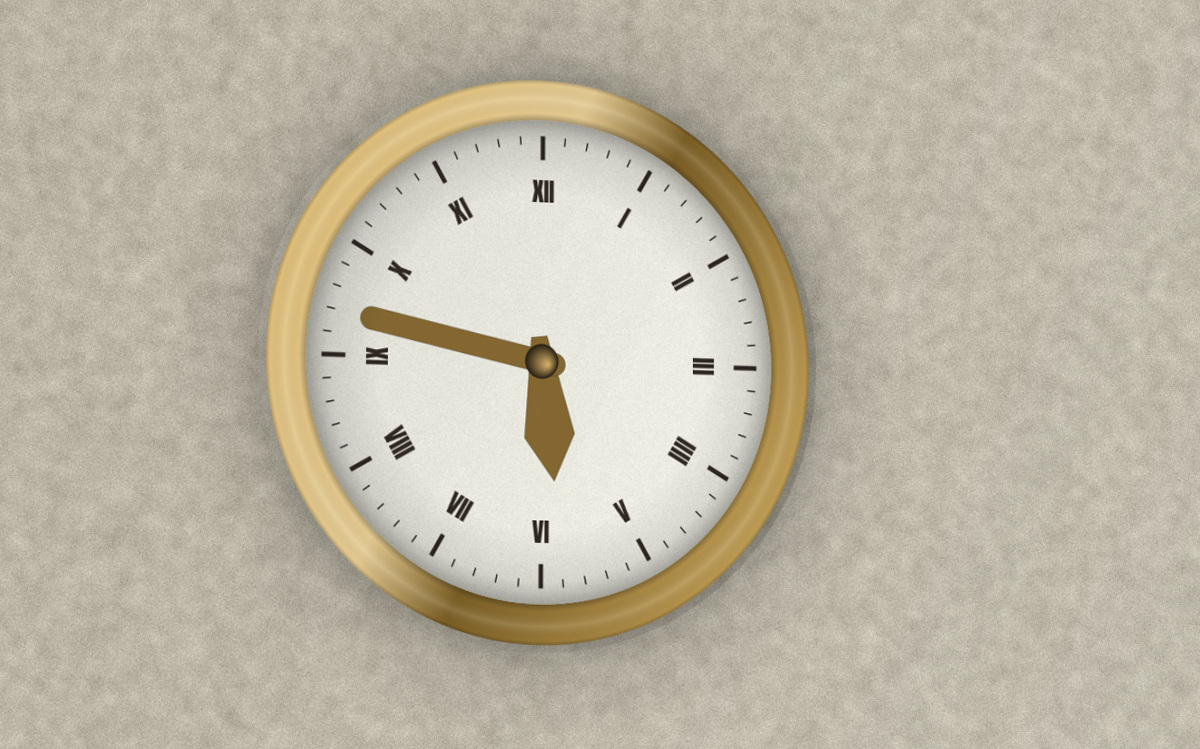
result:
5,47
